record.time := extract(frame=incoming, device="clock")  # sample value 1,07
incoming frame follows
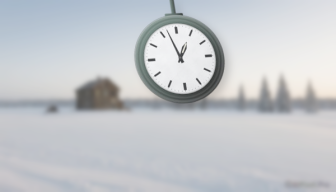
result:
12,57
